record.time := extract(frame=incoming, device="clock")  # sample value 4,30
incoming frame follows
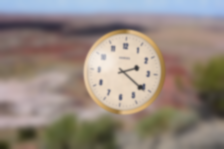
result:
2,21
